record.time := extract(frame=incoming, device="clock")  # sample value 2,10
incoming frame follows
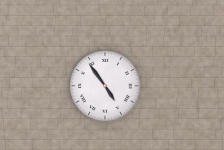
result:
4,54
